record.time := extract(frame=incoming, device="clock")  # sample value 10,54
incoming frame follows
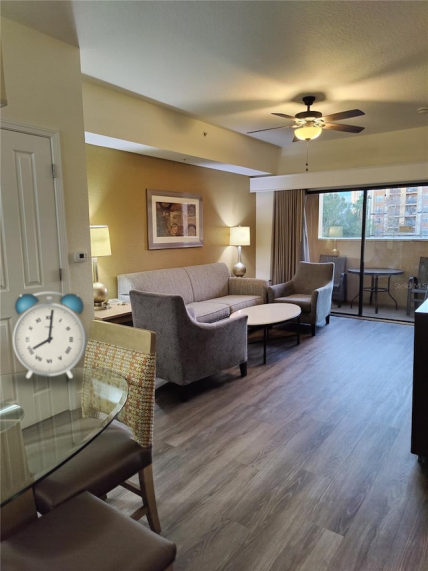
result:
8,01
